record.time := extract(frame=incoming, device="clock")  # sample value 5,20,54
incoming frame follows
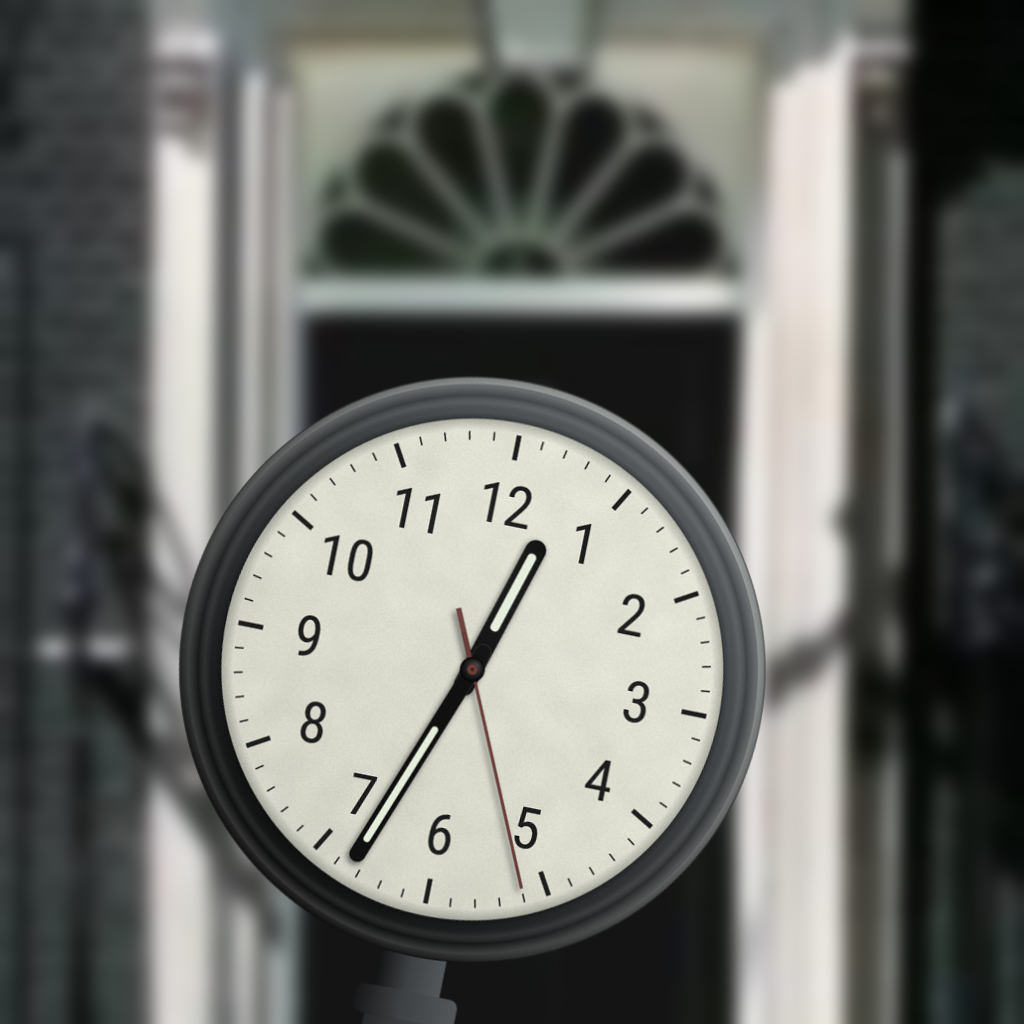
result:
12,33,26
